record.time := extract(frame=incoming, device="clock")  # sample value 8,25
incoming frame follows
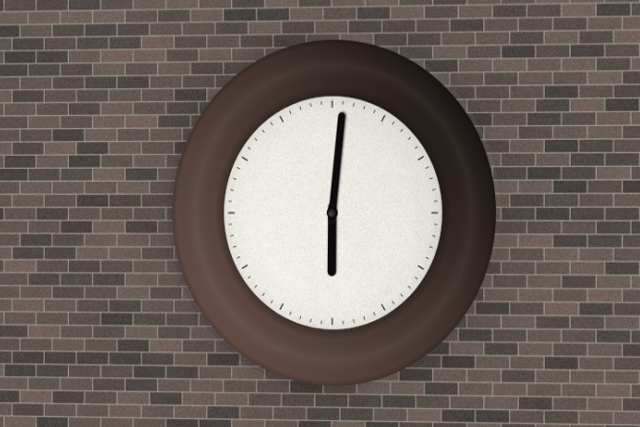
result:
6,01
